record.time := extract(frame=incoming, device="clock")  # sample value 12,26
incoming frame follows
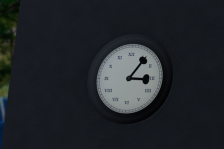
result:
3,06
